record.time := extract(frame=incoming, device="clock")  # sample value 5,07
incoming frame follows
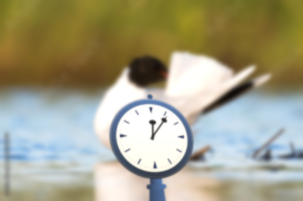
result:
12,06
